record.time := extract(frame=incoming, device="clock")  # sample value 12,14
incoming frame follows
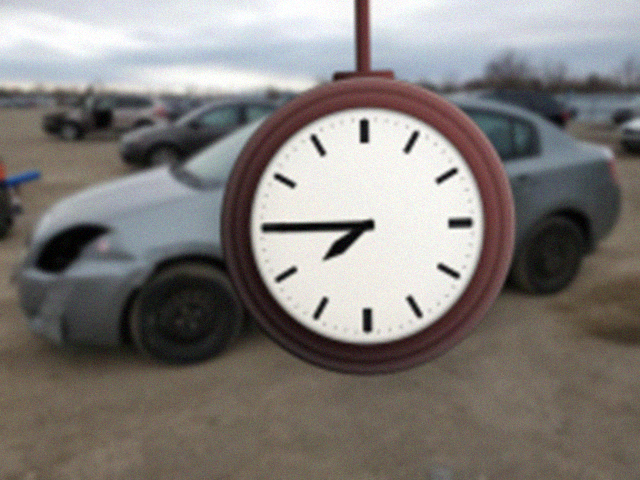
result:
7,45
